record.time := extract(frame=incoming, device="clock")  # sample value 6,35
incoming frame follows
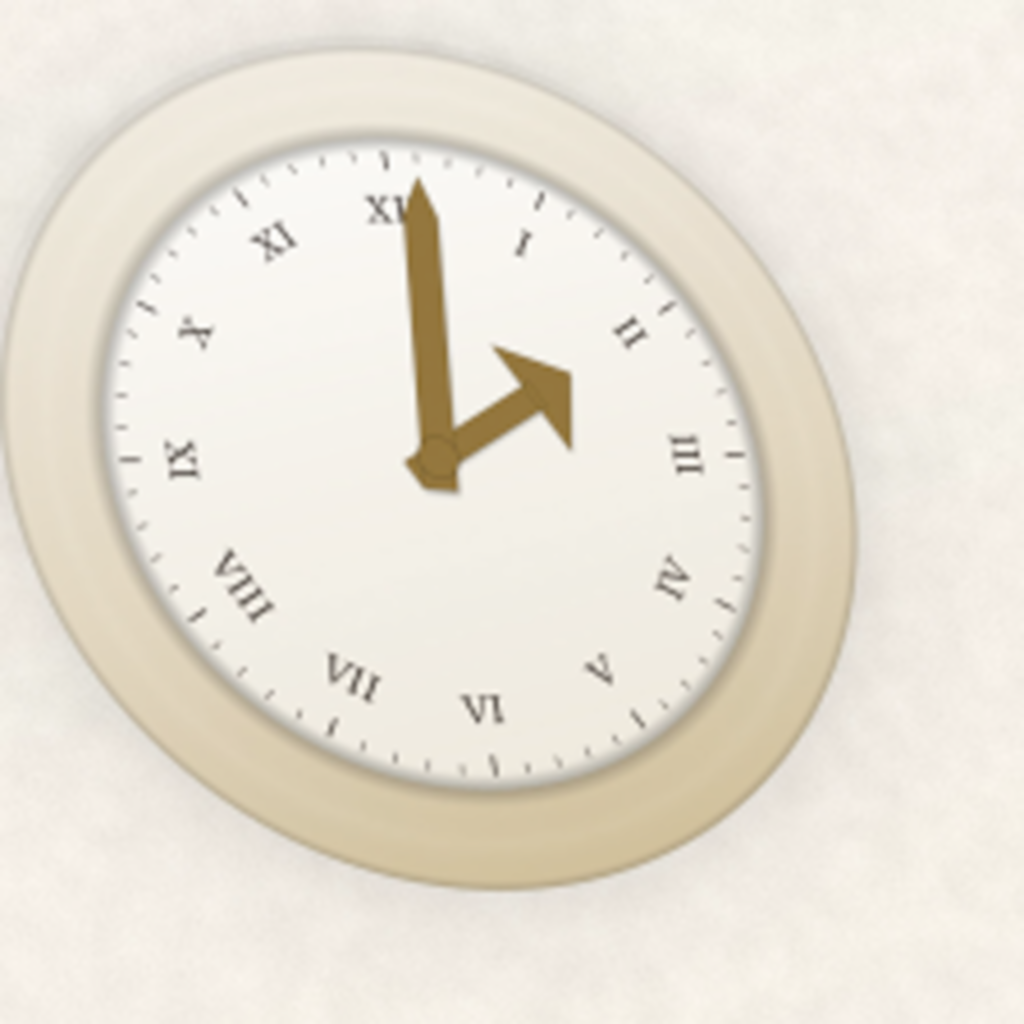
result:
2,01
